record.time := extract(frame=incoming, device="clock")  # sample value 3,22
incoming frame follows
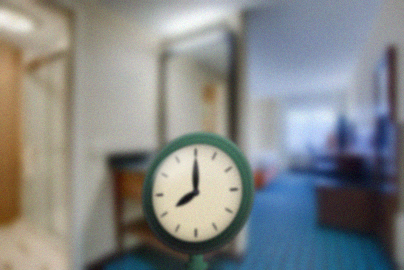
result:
8,00
